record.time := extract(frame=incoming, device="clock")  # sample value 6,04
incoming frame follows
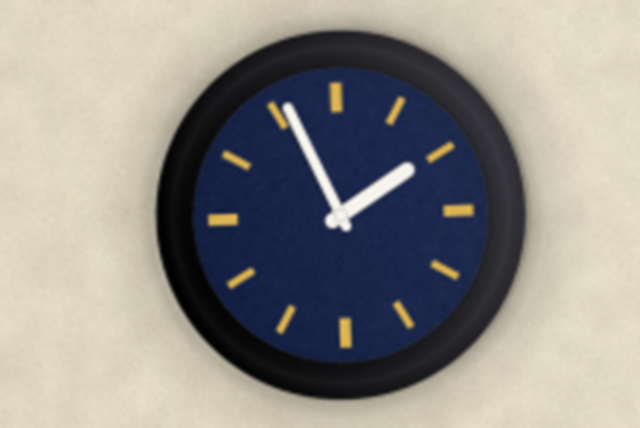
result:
1,56
